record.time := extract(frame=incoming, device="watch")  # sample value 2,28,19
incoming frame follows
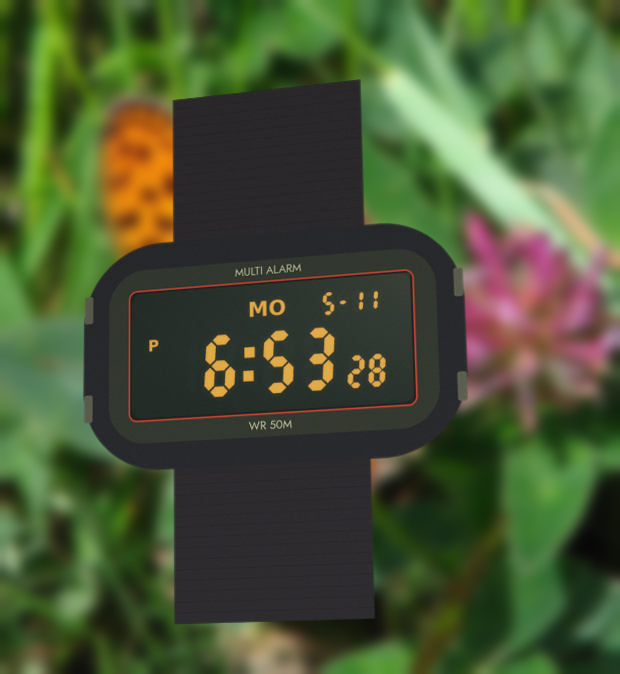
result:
6,53,28
